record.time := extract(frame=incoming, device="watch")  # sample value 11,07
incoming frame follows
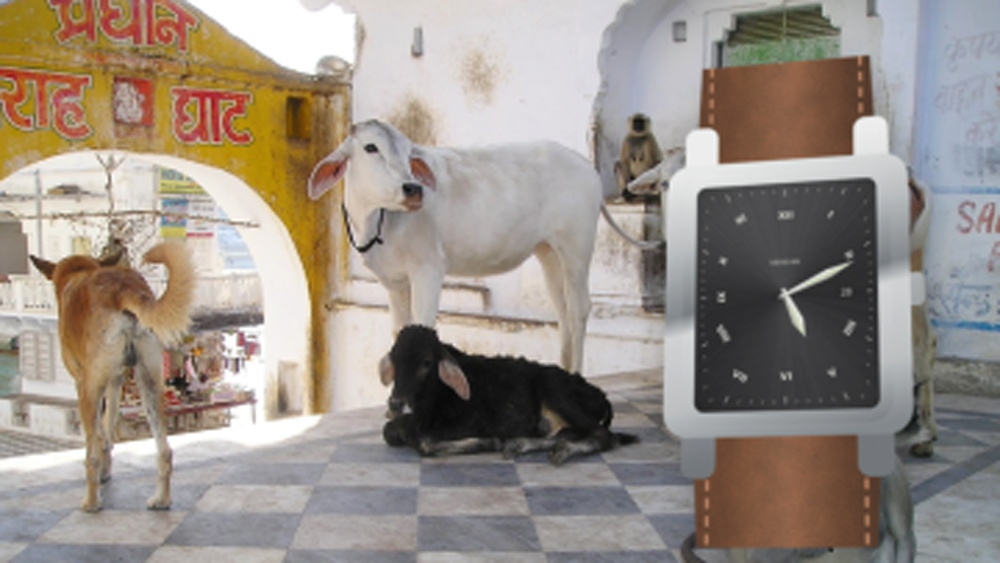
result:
5,11
